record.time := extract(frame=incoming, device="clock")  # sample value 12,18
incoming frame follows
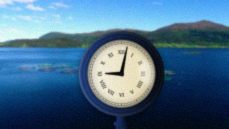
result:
9,02
